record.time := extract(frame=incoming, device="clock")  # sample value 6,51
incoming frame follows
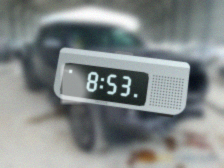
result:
8,53
